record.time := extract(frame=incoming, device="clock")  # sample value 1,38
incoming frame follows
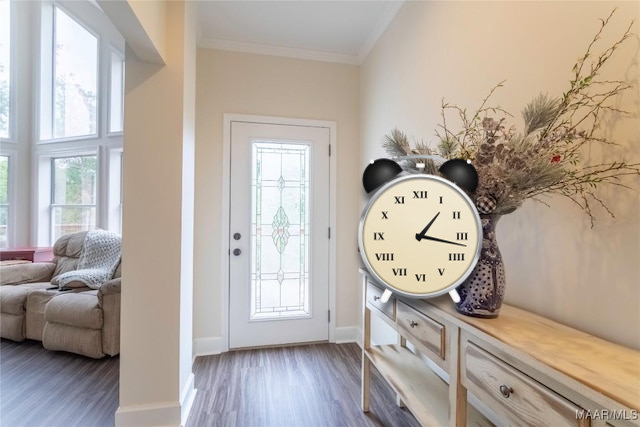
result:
1,17
